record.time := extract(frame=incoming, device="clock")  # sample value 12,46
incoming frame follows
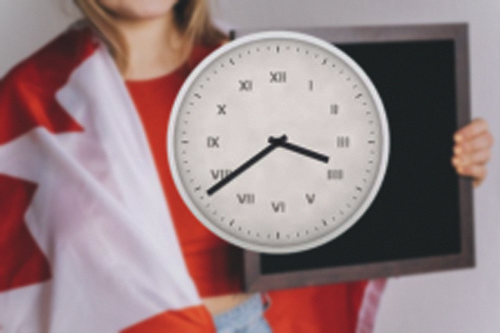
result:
3,39
